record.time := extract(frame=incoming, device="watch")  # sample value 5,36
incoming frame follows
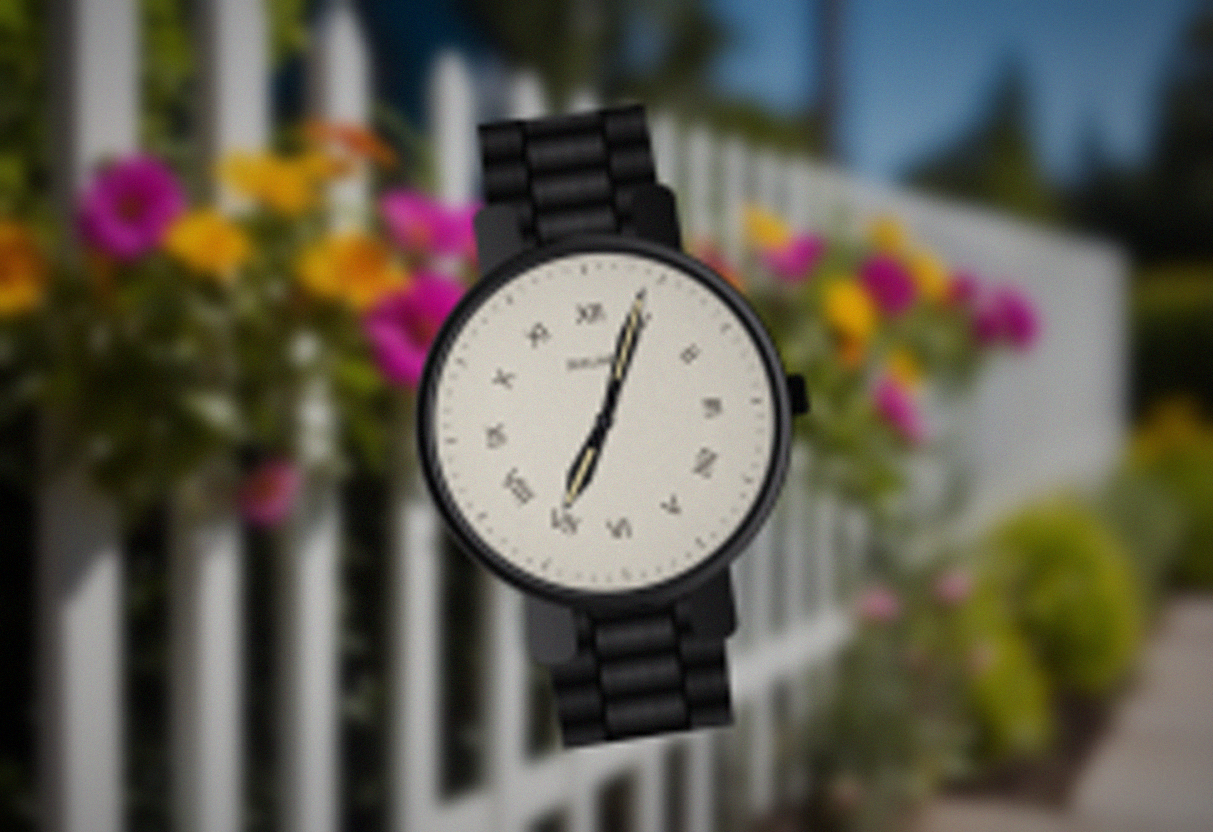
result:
7,04
